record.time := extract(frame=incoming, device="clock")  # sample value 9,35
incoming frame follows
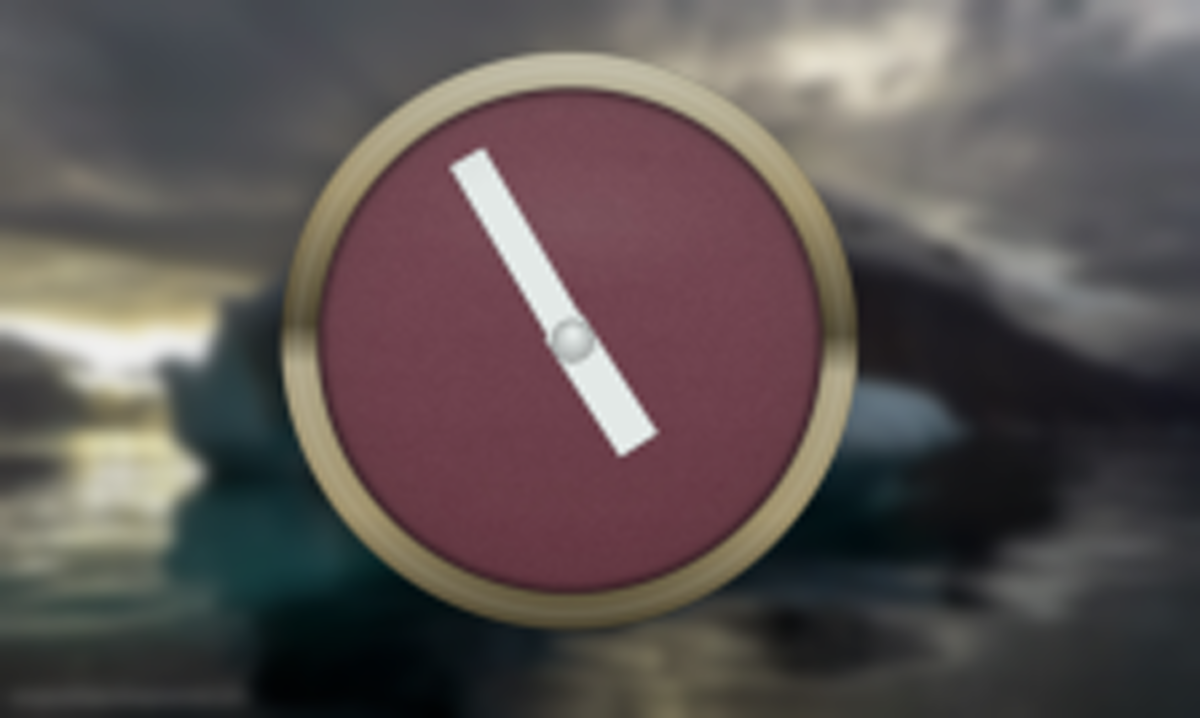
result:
4,55
